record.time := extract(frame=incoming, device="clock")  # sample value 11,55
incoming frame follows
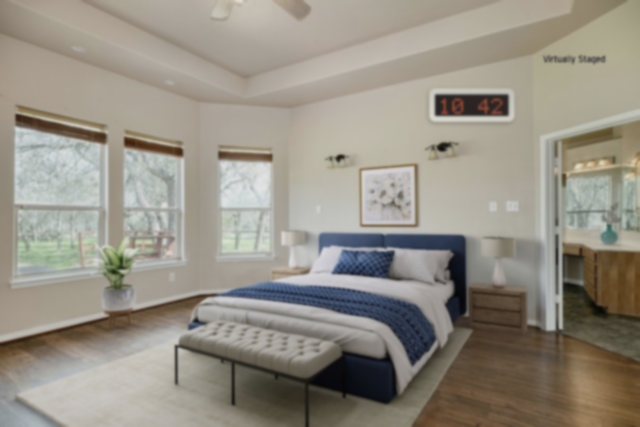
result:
10,42
